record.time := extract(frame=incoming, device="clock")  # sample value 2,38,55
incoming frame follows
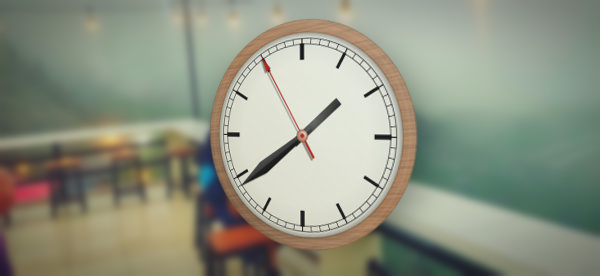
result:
1,38,55
